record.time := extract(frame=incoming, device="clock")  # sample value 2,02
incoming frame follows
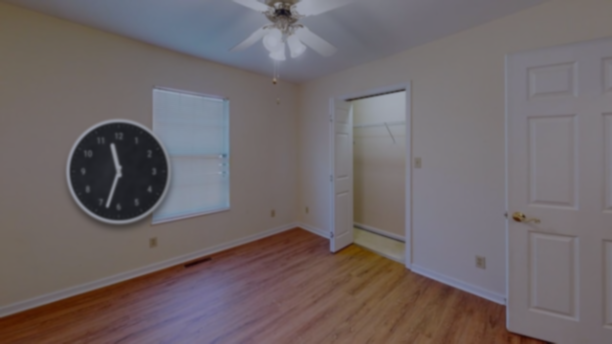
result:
11,33
